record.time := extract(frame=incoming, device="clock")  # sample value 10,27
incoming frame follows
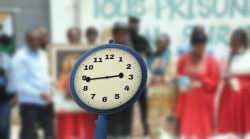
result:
2,44
